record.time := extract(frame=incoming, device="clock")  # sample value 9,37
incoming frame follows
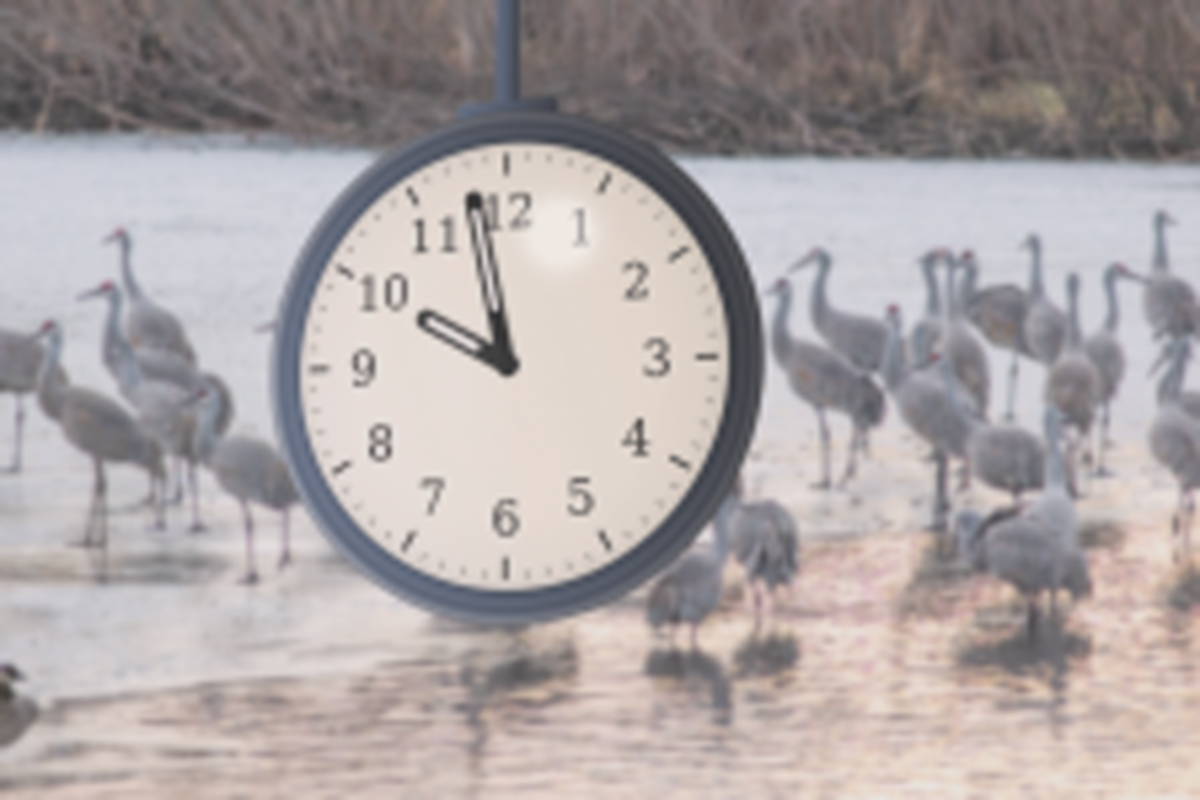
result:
9,58
